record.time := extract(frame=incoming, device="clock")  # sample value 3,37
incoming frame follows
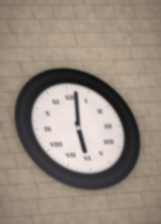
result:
6,02
